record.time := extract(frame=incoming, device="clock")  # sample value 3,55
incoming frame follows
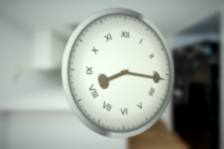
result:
8,16
